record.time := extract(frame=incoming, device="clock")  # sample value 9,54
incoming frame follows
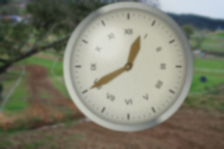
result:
12,40
